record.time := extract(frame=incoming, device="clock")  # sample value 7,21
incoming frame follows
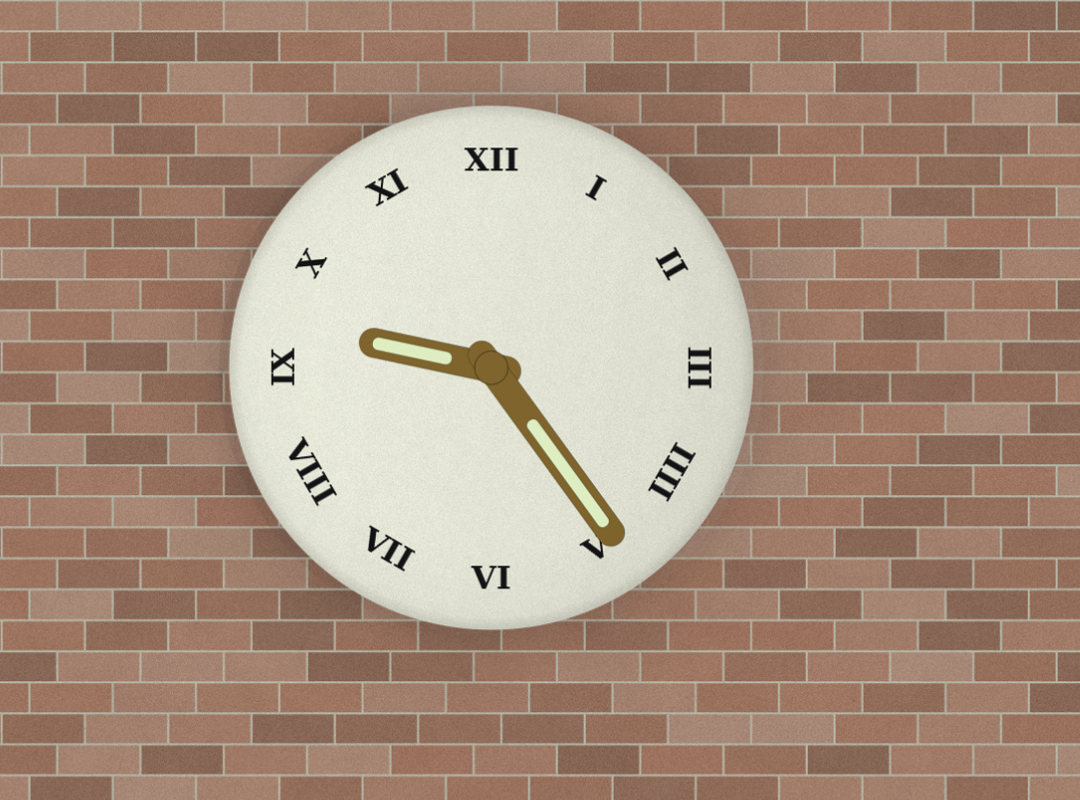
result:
9,24
